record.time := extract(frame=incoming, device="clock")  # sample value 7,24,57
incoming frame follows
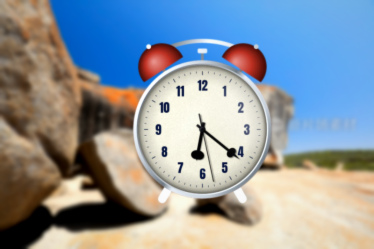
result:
6,21,28
